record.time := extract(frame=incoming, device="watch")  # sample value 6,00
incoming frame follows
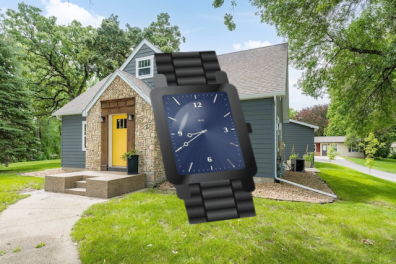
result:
8,40
